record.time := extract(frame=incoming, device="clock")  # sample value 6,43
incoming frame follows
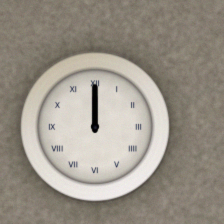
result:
12,00
